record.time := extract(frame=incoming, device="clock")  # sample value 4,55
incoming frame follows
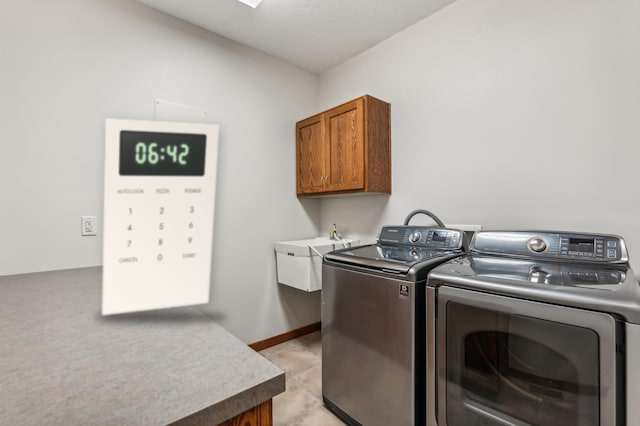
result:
6,42
